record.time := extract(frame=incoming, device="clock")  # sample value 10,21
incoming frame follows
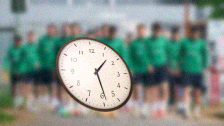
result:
1,29
